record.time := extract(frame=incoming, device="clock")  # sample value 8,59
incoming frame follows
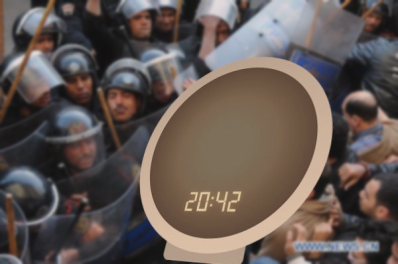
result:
20,42
